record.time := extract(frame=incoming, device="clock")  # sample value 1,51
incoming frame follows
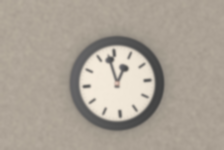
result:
12,58
